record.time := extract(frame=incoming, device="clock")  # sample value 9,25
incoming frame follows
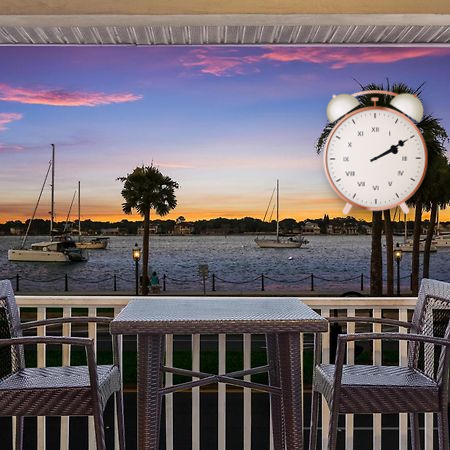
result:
2,10
